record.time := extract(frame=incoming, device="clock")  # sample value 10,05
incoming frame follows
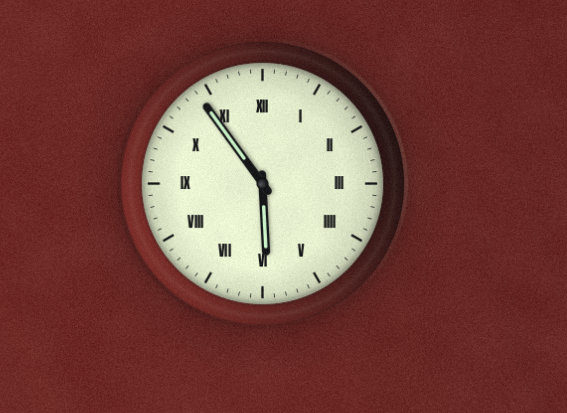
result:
5,54
